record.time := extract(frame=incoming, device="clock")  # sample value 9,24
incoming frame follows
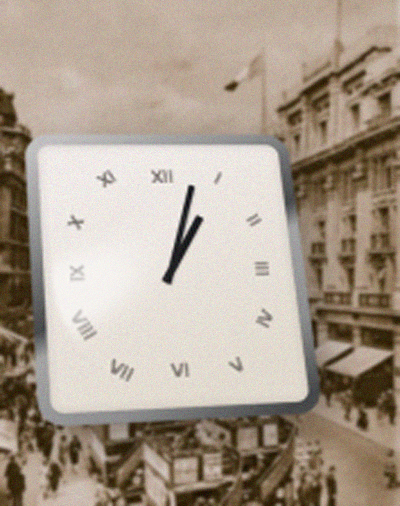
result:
1,03
